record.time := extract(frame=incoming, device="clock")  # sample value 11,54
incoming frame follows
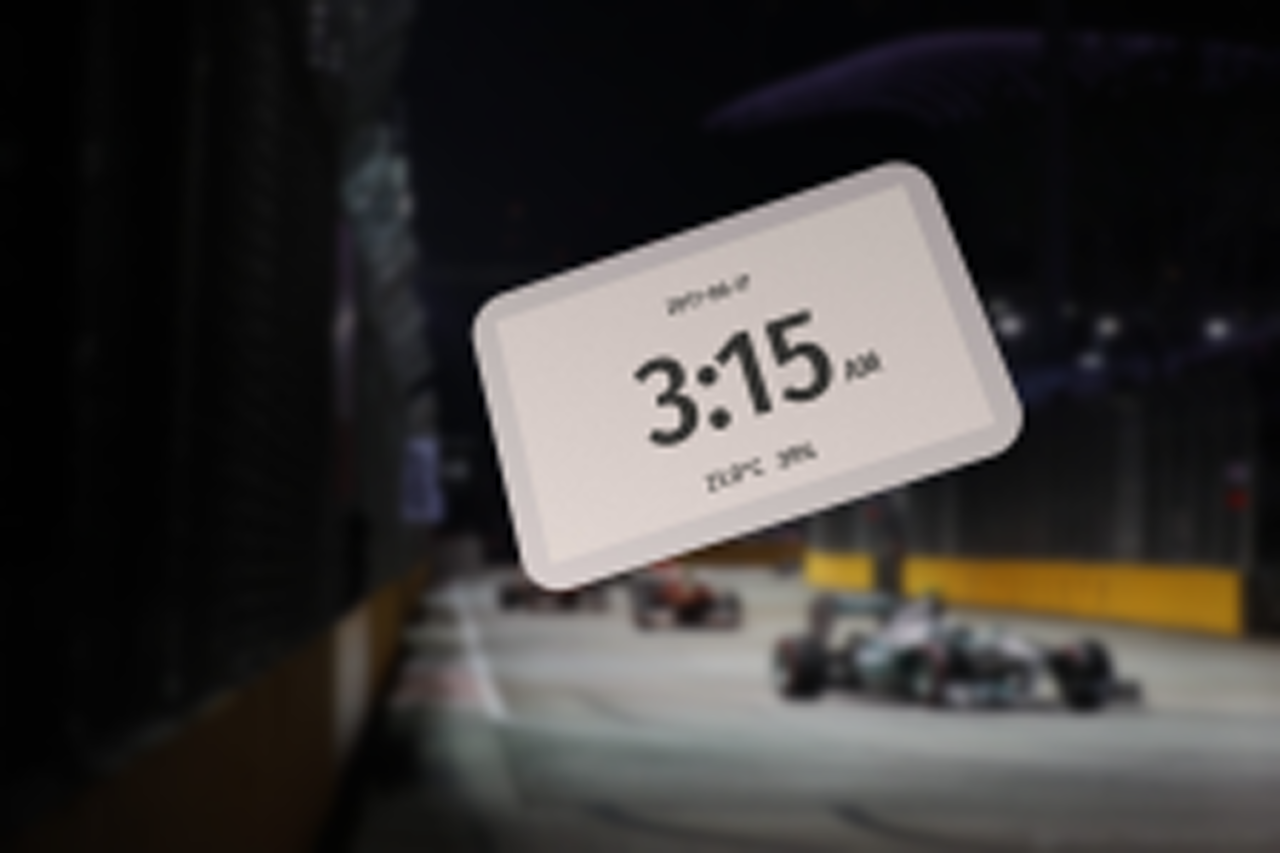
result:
3,15
